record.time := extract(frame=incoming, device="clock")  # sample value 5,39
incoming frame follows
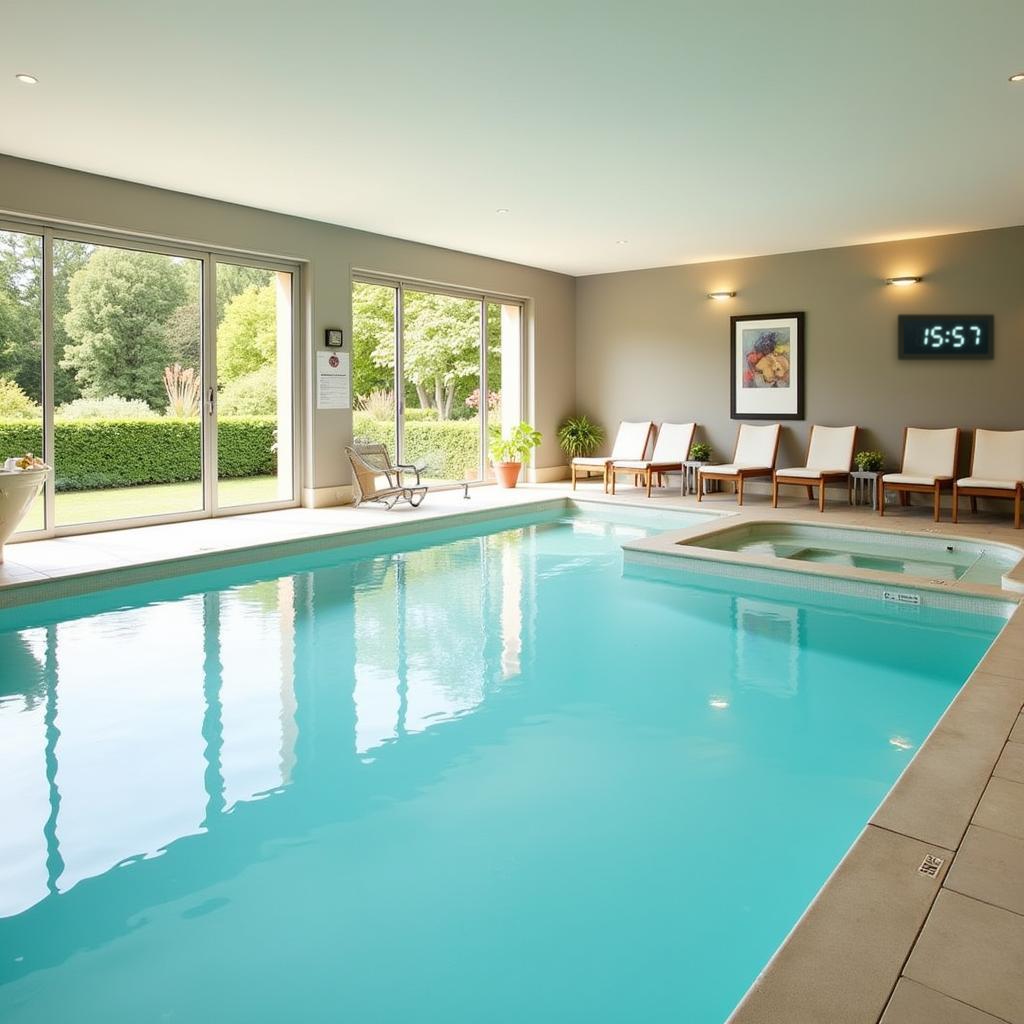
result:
15,57
